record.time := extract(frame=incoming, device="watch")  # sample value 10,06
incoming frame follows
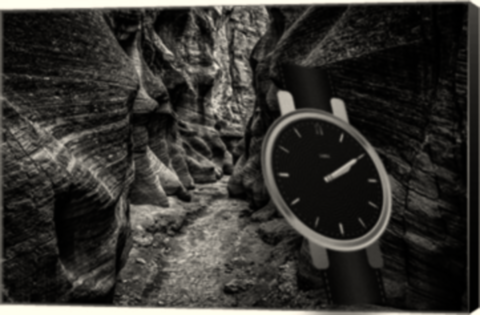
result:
2,10
